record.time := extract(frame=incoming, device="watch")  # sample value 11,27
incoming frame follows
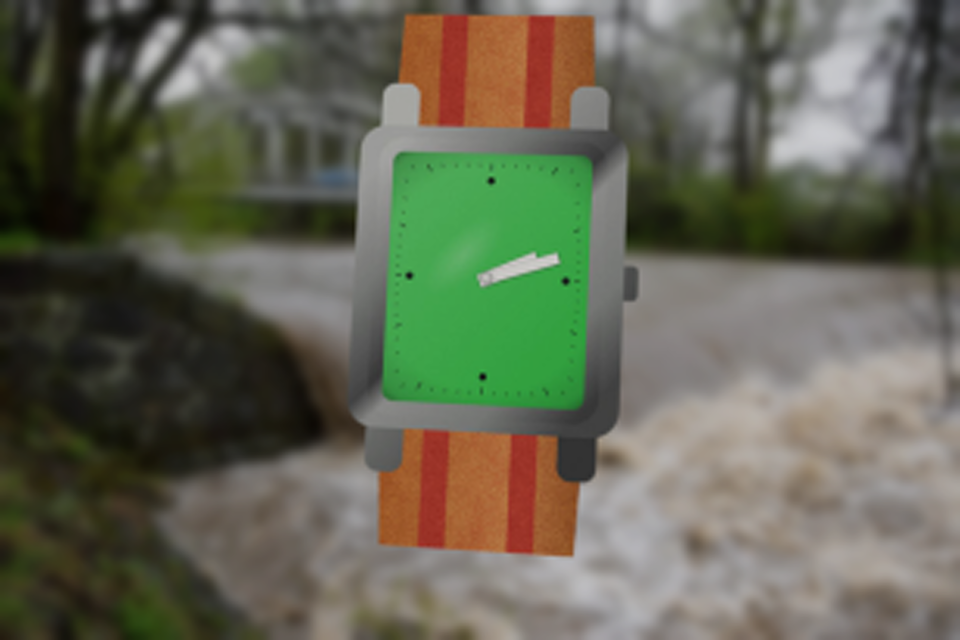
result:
2,12
